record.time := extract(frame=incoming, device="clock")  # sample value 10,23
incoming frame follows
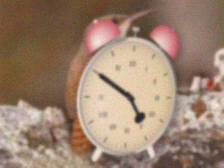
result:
4,50
